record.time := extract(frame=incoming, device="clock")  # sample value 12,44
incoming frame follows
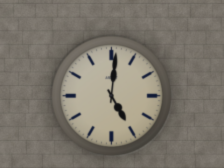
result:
5,01
